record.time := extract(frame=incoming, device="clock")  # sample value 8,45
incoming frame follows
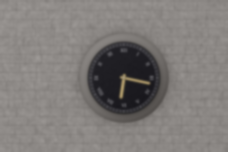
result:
6,17
